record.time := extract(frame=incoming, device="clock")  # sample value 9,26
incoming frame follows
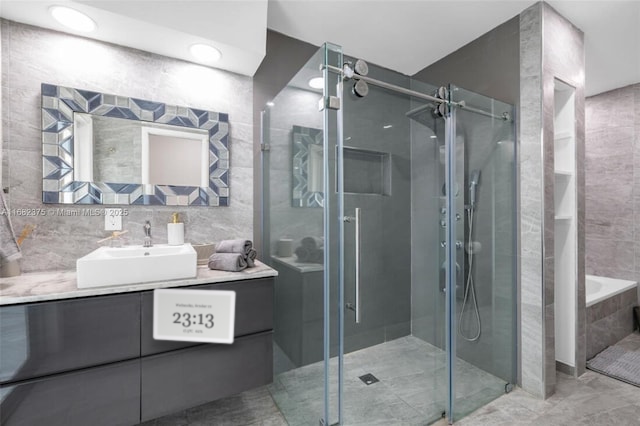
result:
23,13
